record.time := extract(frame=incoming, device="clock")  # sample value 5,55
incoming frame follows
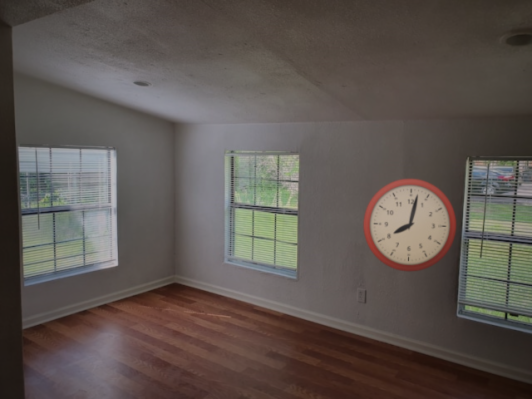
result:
8,02
